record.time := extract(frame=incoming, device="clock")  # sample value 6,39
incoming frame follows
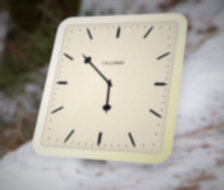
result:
5,52
